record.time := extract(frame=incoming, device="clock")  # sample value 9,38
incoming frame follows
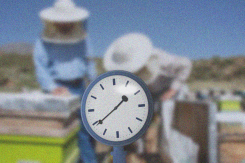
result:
1,39
